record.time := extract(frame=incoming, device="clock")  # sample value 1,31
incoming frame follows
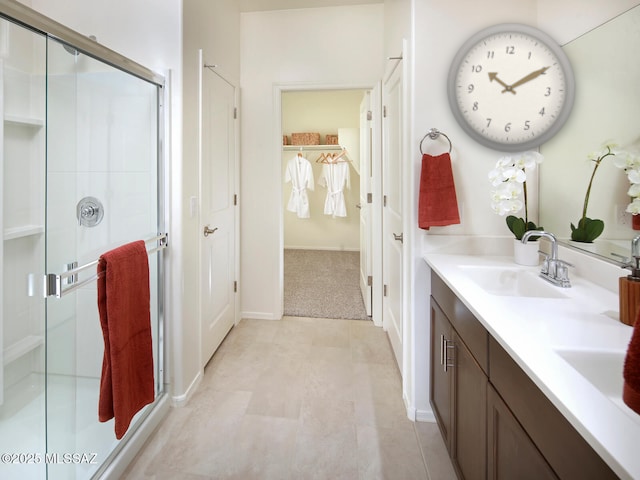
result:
10,10
